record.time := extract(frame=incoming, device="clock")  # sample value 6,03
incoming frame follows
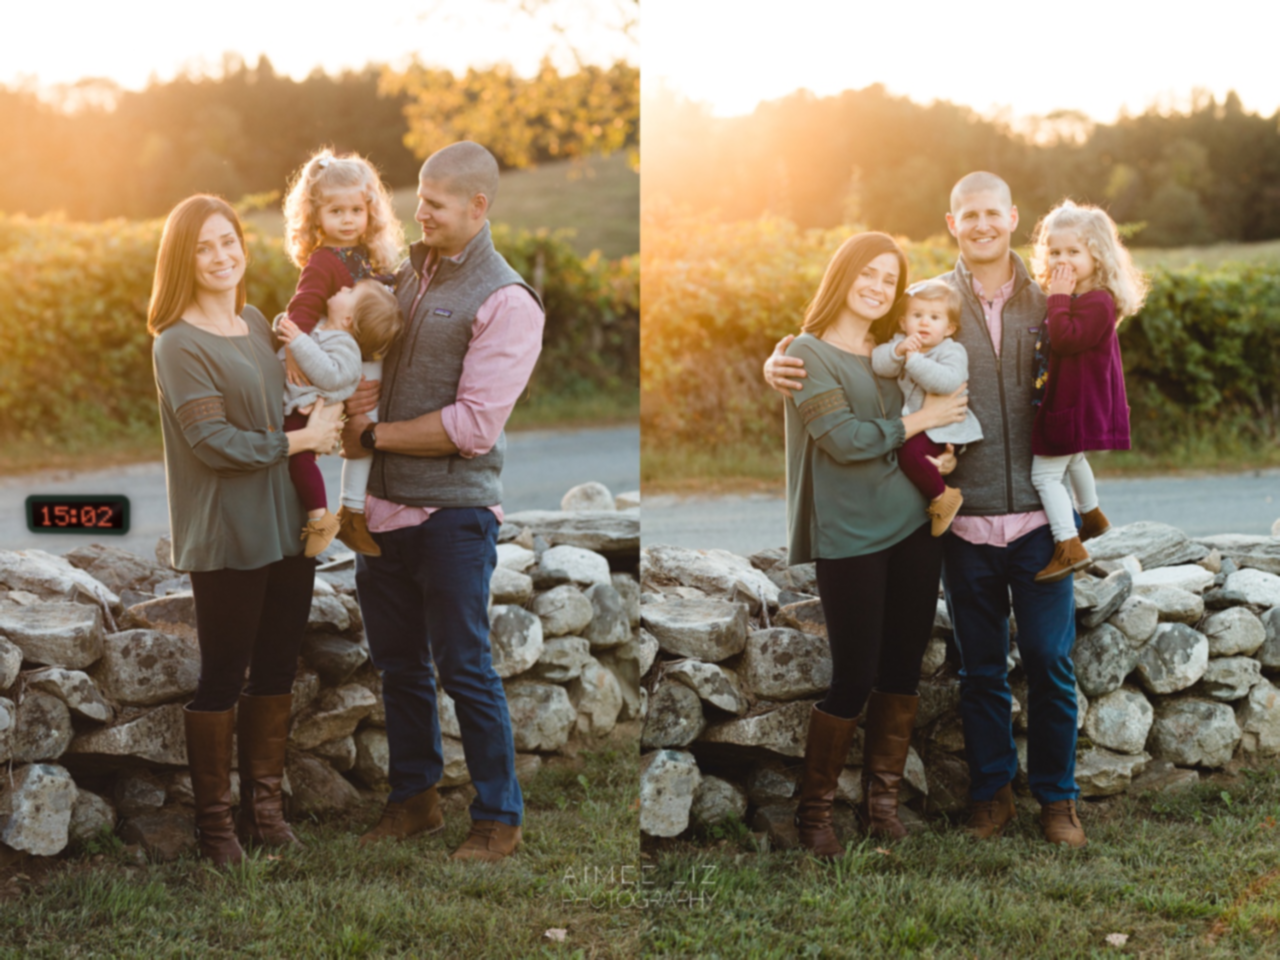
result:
15,02
